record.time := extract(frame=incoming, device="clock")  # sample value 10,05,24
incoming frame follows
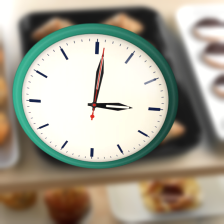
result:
3,01,01
